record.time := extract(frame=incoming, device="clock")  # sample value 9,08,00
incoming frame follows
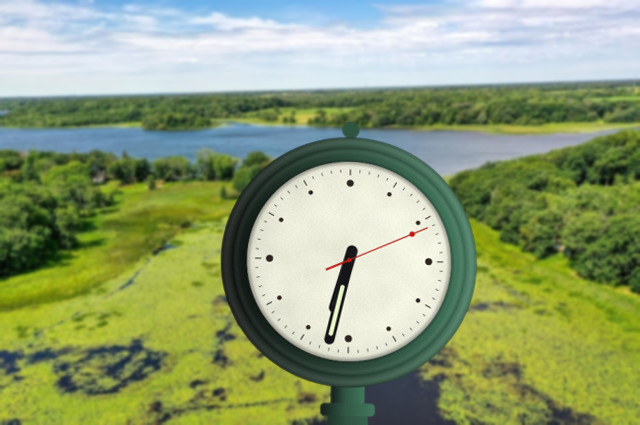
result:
6,32,11
